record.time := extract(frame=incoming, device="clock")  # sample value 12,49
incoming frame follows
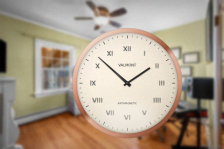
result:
1,52
